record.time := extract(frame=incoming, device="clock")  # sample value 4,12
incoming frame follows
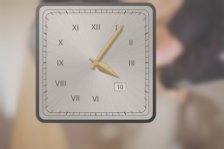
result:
4,06
